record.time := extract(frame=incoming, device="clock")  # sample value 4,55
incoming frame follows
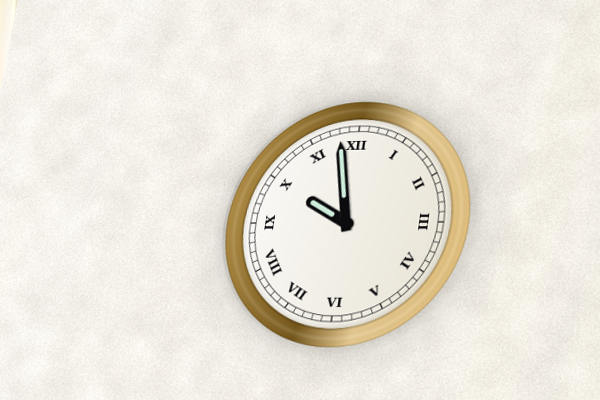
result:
9,58
